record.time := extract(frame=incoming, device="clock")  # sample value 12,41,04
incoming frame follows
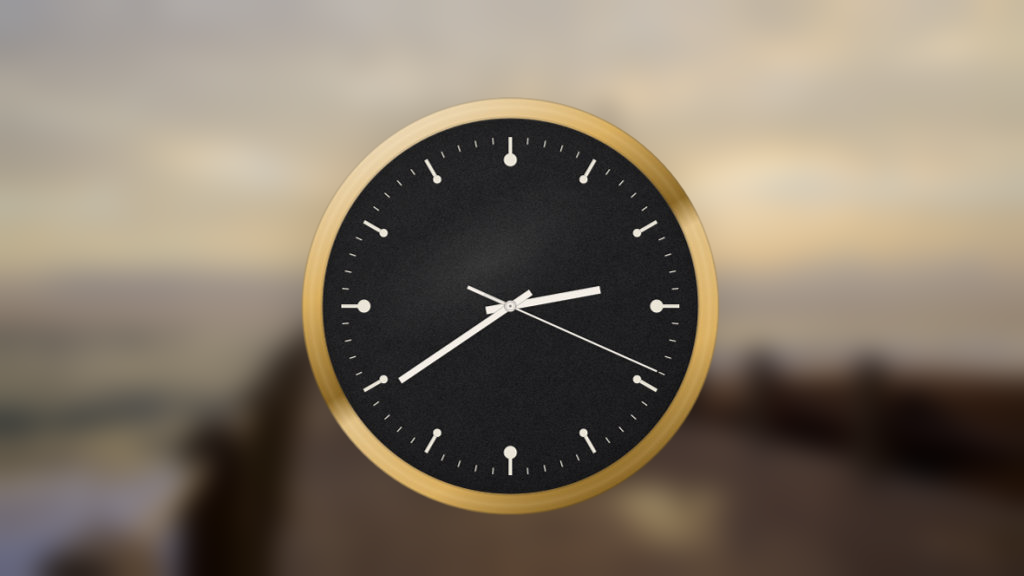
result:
2,39,19
